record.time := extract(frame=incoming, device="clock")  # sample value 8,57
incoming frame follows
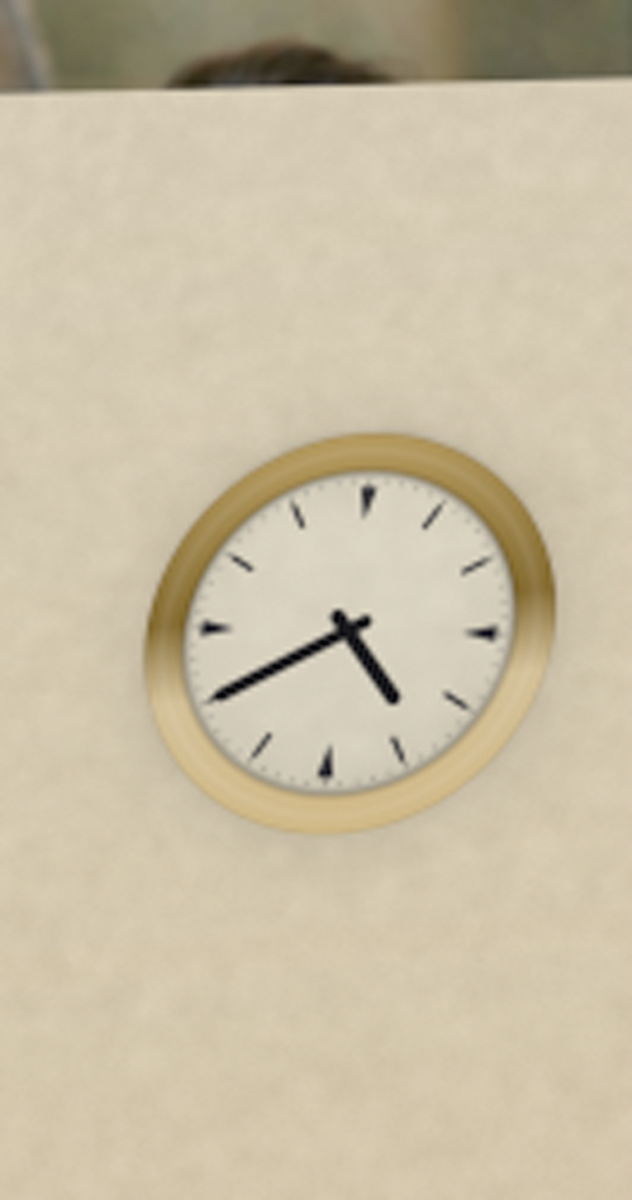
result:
4,40
